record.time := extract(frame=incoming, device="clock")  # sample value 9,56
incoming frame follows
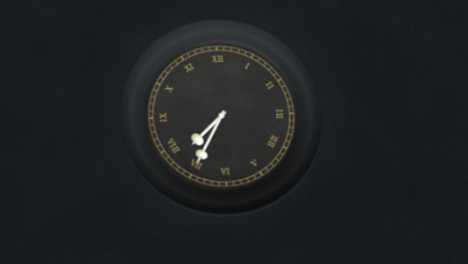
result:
7,35
